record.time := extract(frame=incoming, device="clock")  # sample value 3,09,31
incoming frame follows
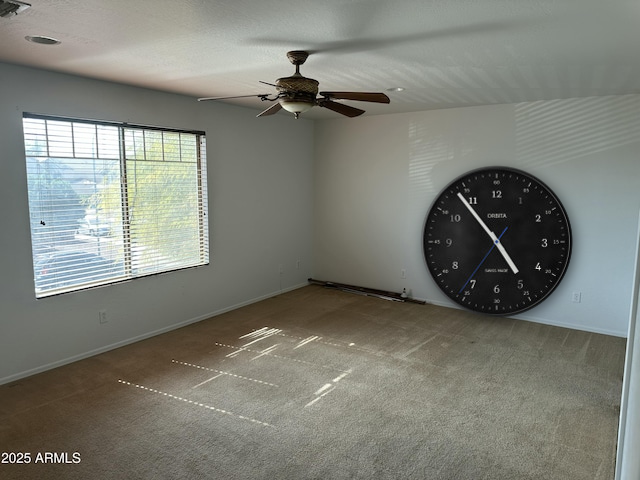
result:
4,53,36
